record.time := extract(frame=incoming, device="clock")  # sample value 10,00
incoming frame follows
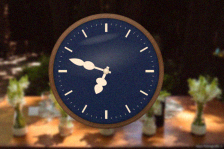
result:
6,48
